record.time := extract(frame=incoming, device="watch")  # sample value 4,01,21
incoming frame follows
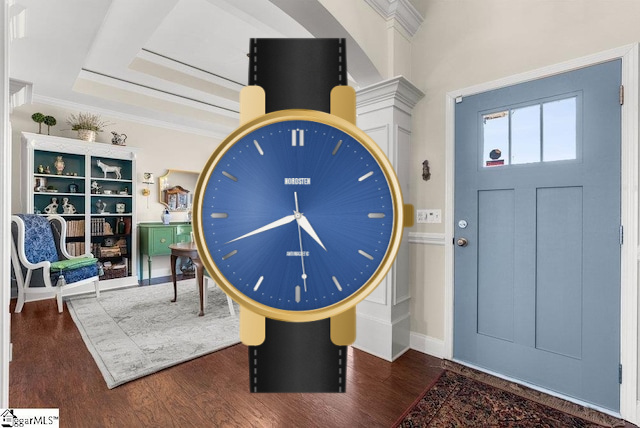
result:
4,41,29
